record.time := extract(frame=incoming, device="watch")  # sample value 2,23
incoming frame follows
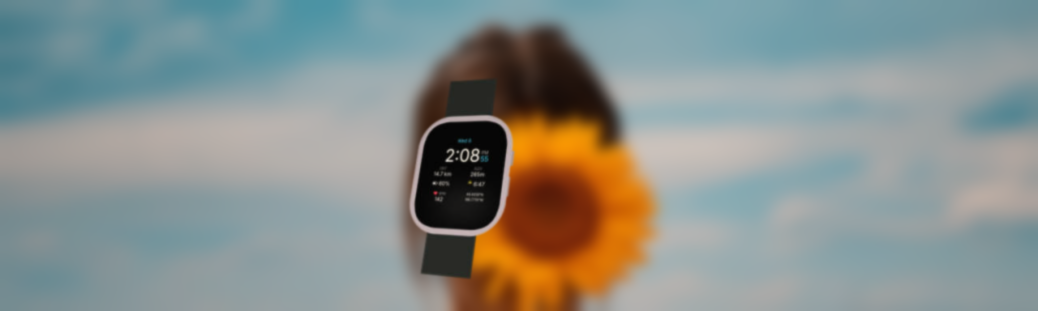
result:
2,08
